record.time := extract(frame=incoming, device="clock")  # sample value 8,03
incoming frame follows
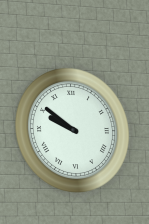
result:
9,51
